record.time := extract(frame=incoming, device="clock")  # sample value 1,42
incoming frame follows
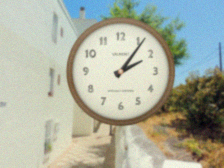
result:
2,06
